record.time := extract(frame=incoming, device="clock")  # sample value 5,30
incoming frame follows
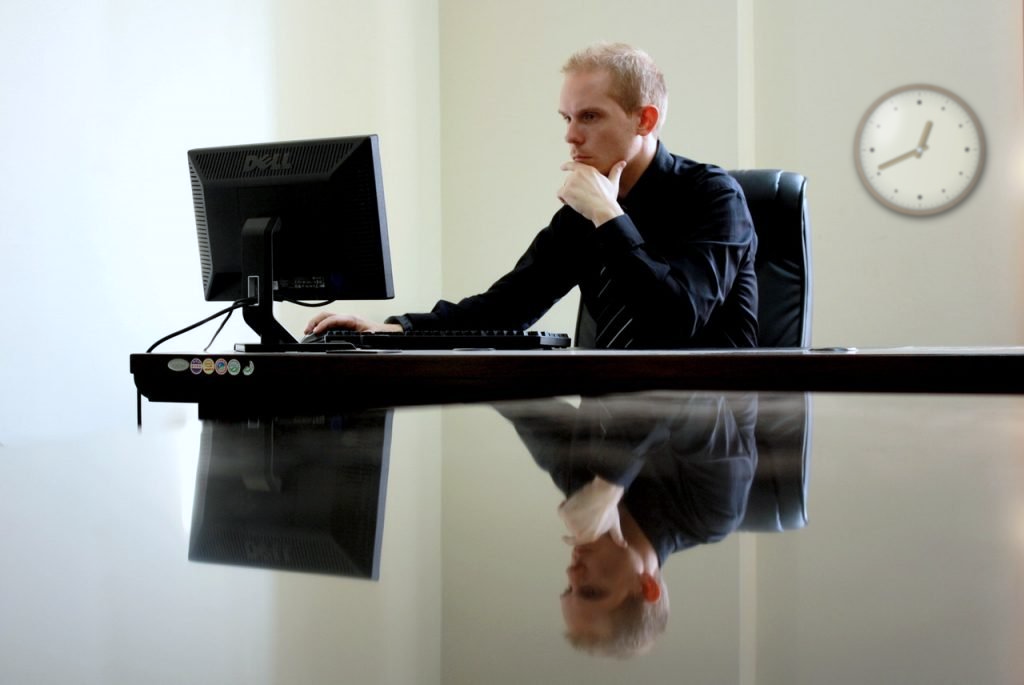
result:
12,41
